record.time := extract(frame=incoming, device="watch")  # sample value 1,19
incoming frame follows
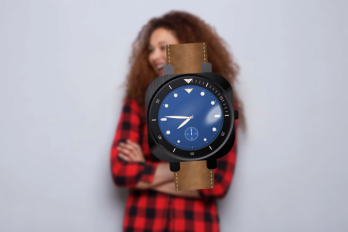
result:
7,46
